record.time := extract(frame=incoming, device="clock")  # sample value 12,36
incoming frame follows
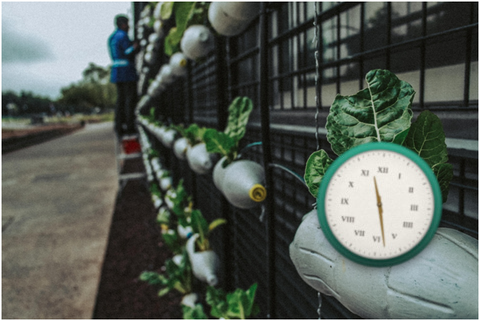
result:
11,28
